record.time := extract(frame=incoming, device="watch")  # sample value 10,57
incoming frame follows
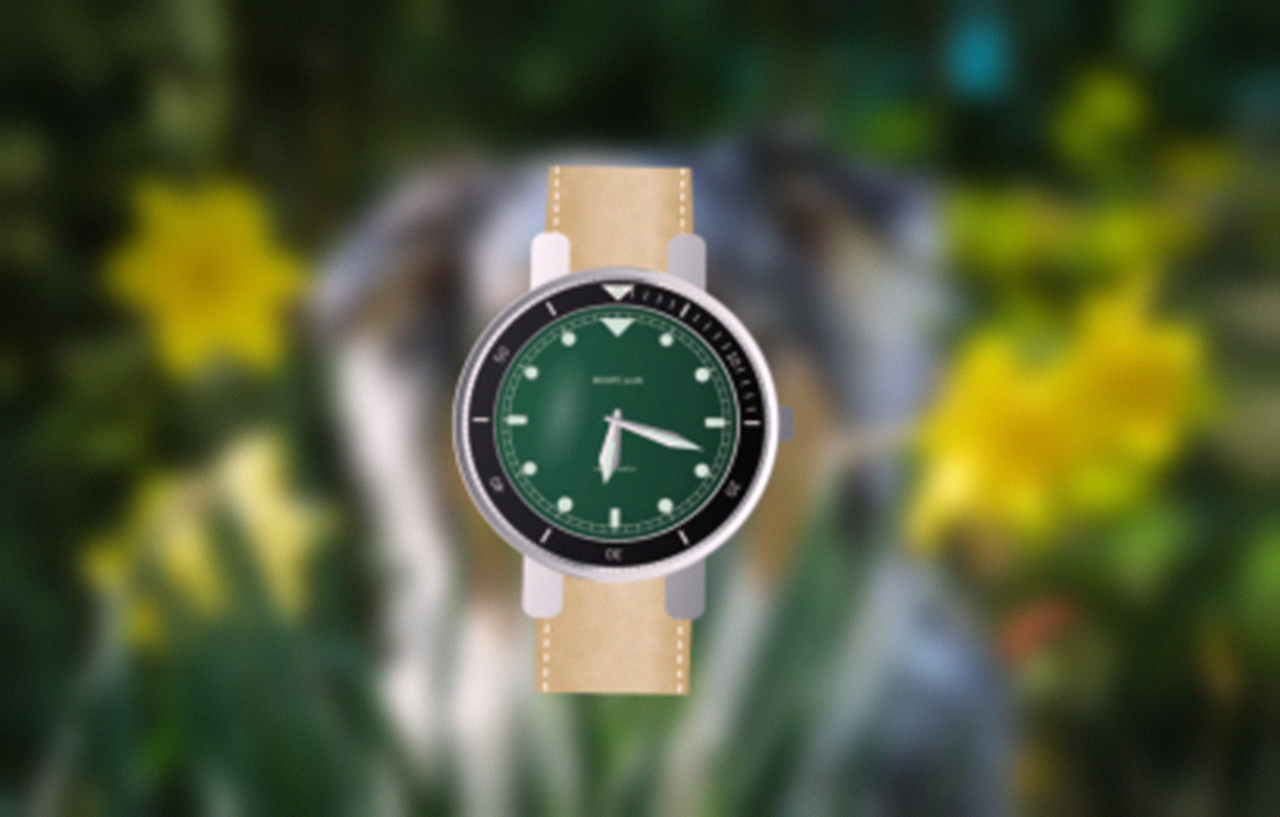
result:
6,18
